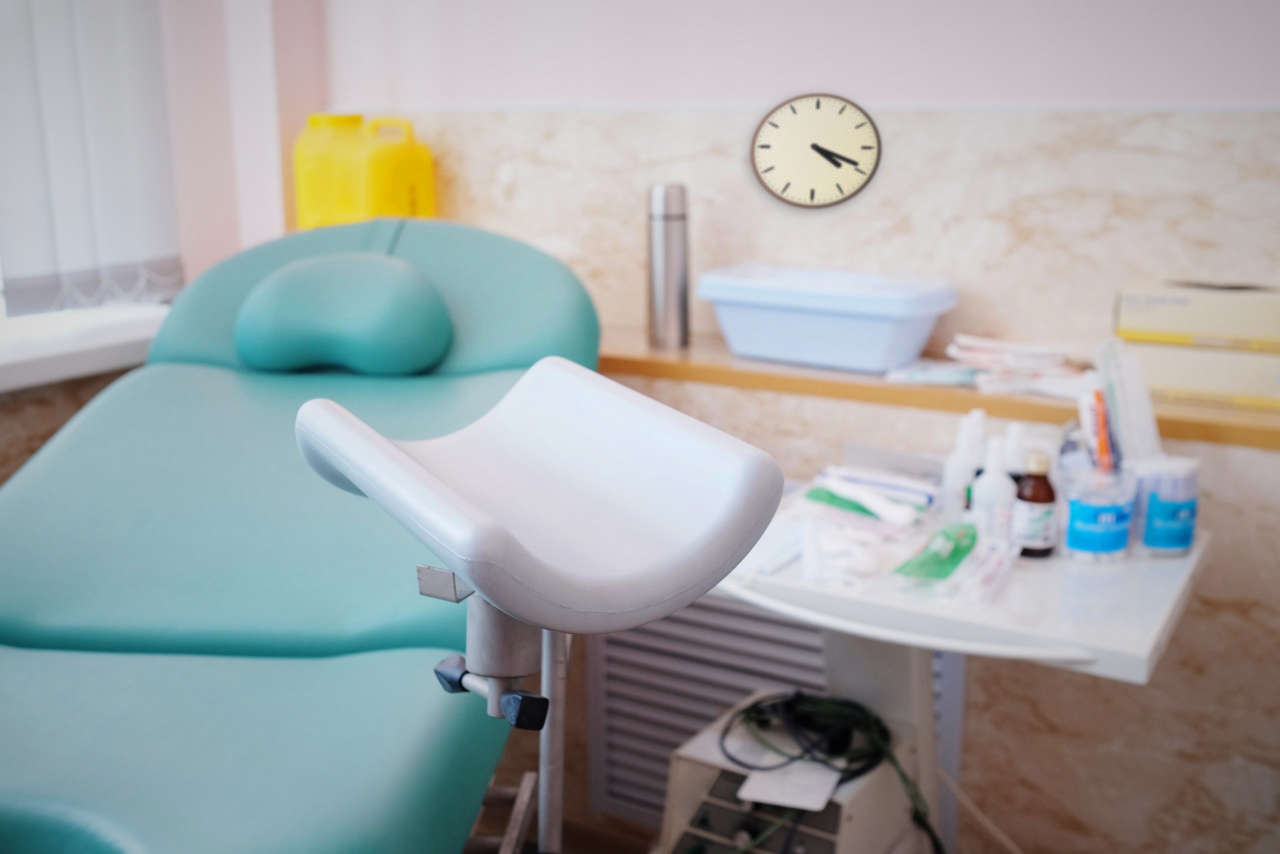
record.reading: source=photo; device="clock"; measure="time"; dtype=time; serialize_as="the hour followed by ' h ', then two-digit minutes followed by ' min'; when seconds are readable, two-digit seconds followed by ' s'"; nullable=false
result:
4 h 19 min
